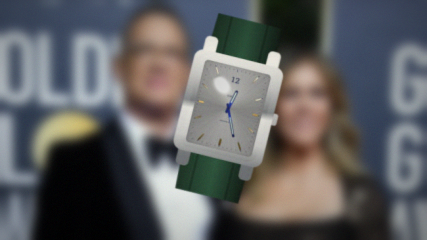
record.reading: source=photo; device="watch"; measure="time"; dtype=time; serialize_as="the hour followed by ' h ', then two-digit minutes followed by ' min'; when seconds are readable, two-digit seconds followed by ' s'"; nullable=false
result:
12 h 26 min
